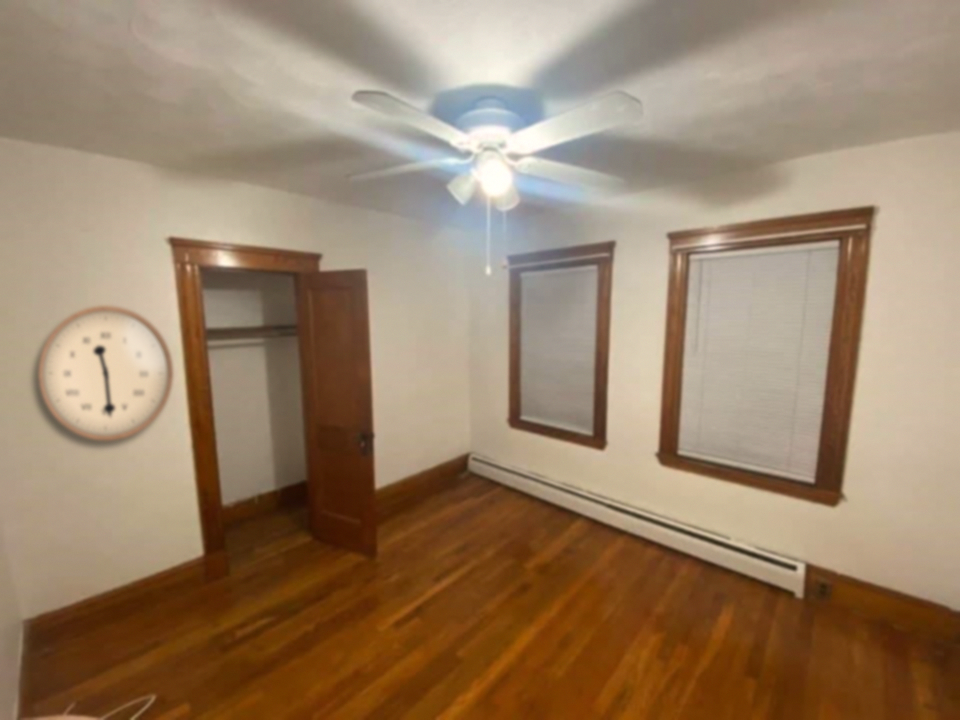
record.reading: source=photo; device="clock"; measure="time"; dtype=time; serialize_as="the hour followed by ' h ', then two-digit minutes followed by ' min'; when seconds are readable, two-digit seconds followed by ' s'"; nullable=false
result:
11 h 29 min
